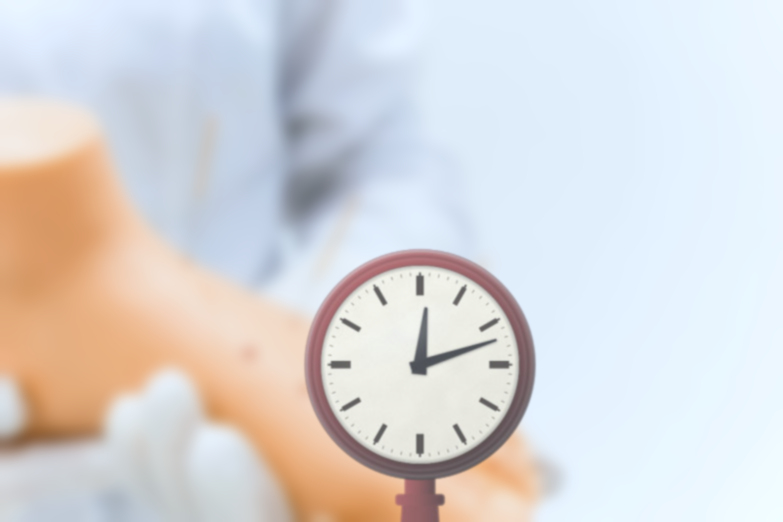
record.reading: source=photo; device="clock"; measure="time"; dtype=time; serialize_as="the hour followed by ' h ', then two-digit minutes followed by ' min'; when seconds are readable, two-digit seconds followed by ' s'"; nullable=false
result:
12 h 12 min
